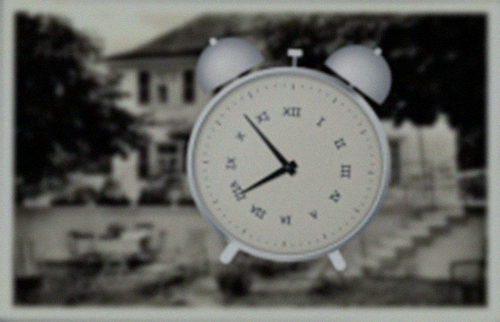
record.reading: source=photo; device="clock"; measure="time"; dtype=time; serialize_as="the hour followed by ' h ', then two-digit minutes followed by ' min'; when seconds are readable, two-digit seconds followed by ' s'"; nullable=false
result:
7 h 53 min
